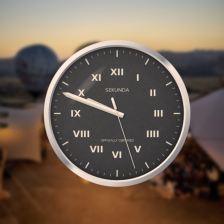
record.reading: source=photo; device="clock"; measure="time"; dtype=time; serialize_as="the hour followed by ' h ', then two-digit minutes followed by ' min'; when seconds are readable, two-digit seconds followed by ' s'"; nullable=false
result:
9 h 48 min 27 s
